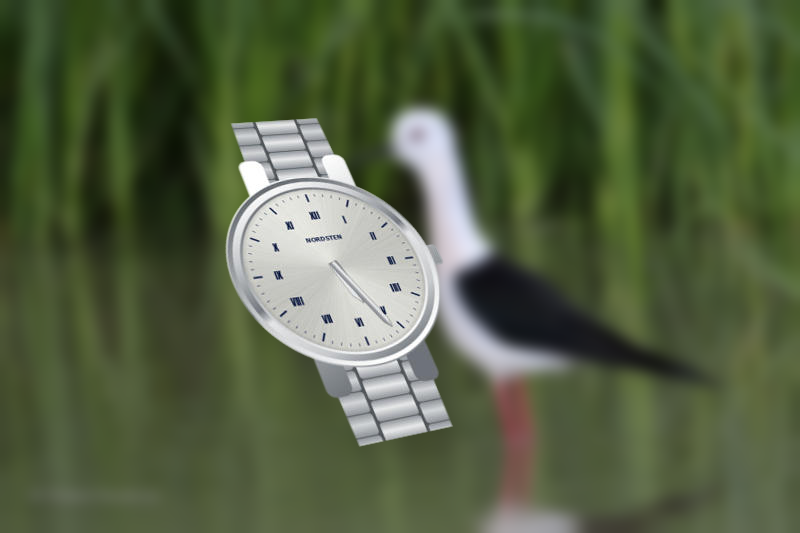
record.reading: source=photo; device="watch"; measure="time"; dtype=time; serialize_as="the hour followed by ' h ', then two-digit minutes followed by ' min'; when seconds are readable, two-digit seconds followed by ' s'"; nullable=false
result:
5 h 26 min
